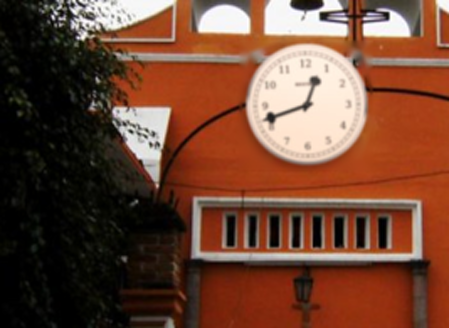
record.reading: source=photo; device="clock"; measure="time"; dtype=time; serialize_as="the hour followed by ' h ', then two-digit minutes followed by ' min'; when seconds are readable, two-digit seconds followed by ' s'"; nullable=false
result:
12 h 42 min
